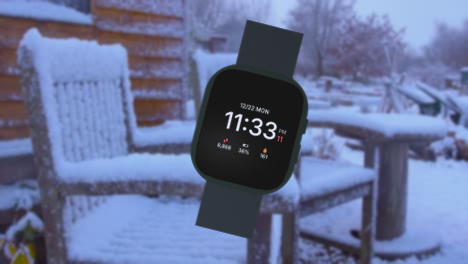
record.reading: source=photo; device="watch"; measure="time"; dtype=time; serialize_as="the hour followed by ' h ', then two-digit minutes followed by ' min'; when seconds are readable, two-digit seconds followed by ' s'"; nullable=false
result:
11 h 33 min 11 s
